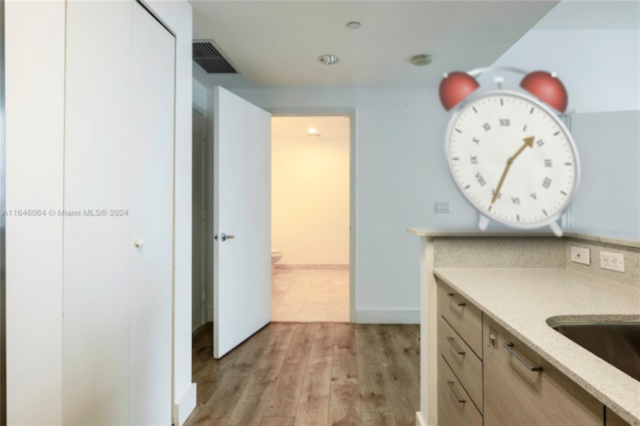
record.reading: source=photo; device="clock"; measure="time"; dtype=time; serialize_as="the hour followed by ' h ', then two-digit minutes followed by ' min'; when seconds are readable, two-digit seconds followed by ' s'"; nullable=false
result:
1 h 35 min
